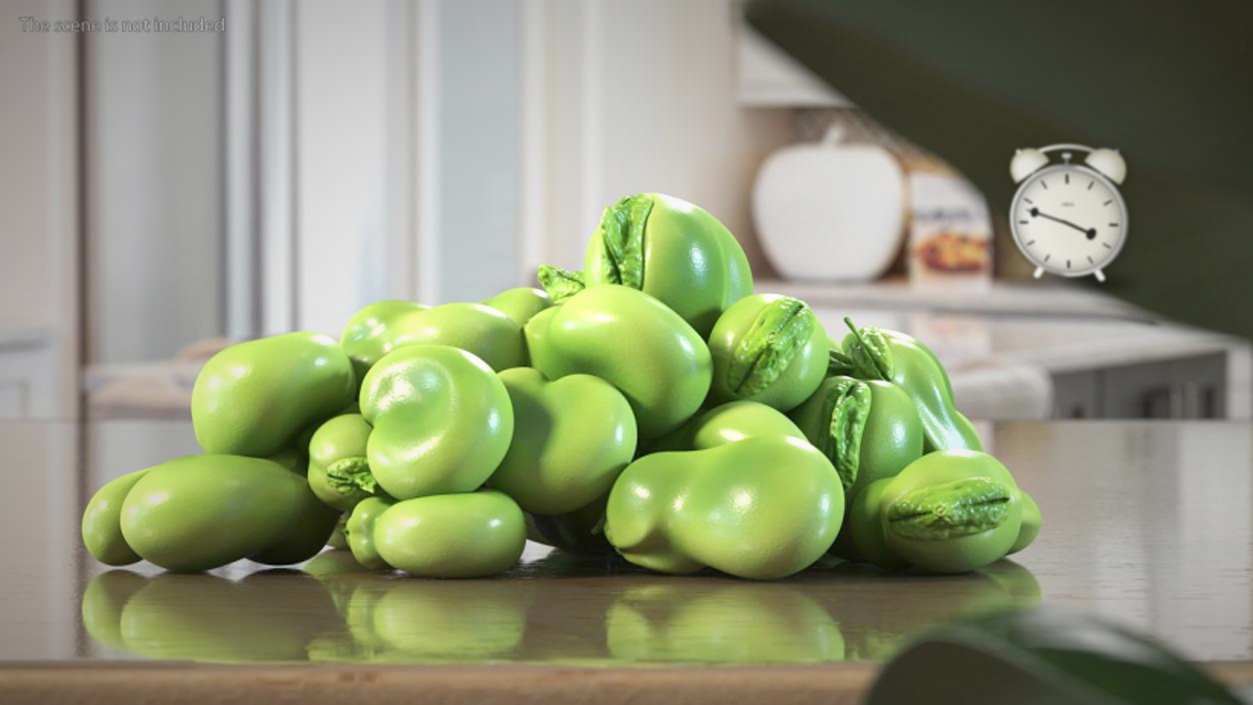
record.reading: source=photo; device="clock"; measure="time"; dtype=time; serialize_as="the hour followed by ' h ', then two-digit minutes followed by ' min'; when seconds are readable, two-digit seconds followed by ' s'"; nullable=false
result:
3 h 48 min
